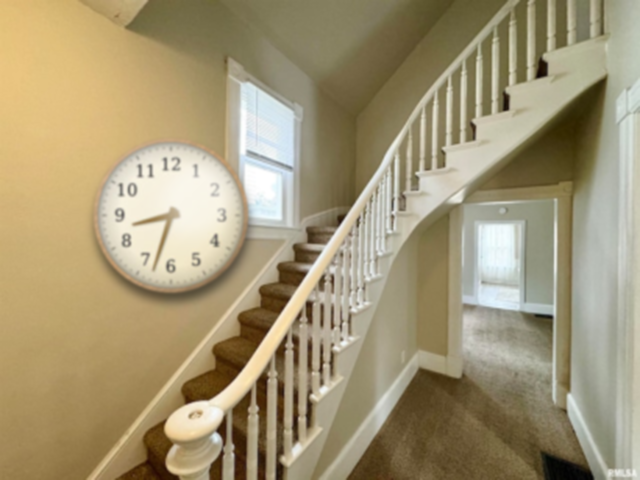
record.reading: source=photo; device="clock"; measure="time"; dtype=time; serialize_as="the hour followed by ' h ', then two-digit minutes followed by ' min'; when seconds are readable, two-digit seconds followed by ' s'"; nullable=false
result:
8 h 33 min
